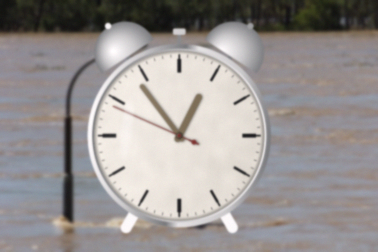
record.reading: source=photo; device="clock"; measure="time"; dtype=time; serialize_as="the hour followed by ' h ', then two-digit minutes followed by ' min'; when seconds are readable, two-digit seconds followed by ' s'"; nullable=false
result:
12 h 53 min 49 s
